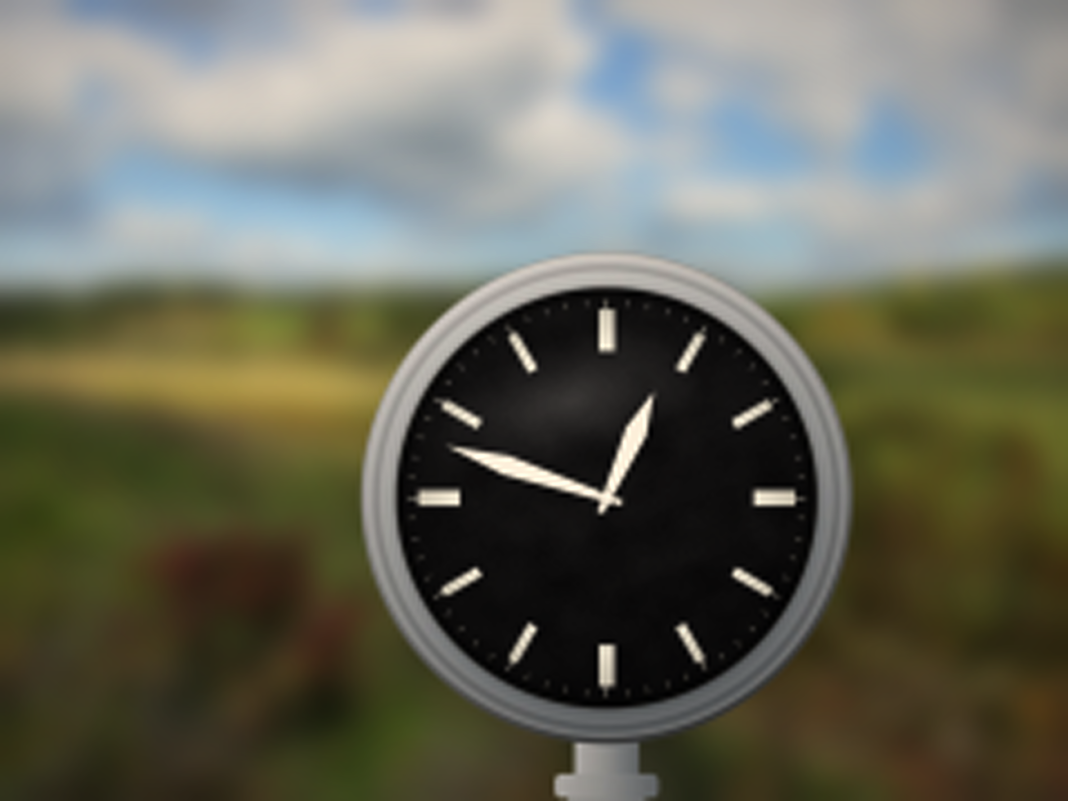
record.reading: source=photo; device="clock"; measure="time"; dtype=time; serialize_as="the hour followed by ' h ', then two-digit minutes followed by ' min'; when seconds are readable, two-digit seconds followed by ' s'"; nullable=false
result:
12 h 48 min
